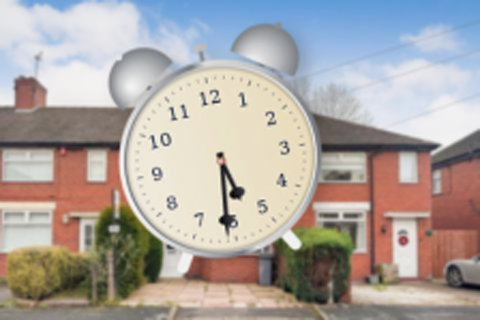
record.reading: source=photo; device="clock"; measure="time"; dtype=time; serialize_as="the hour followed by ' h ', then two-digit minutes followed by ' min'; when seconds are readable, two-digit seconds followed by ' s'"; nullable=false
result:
5 h 31 min
